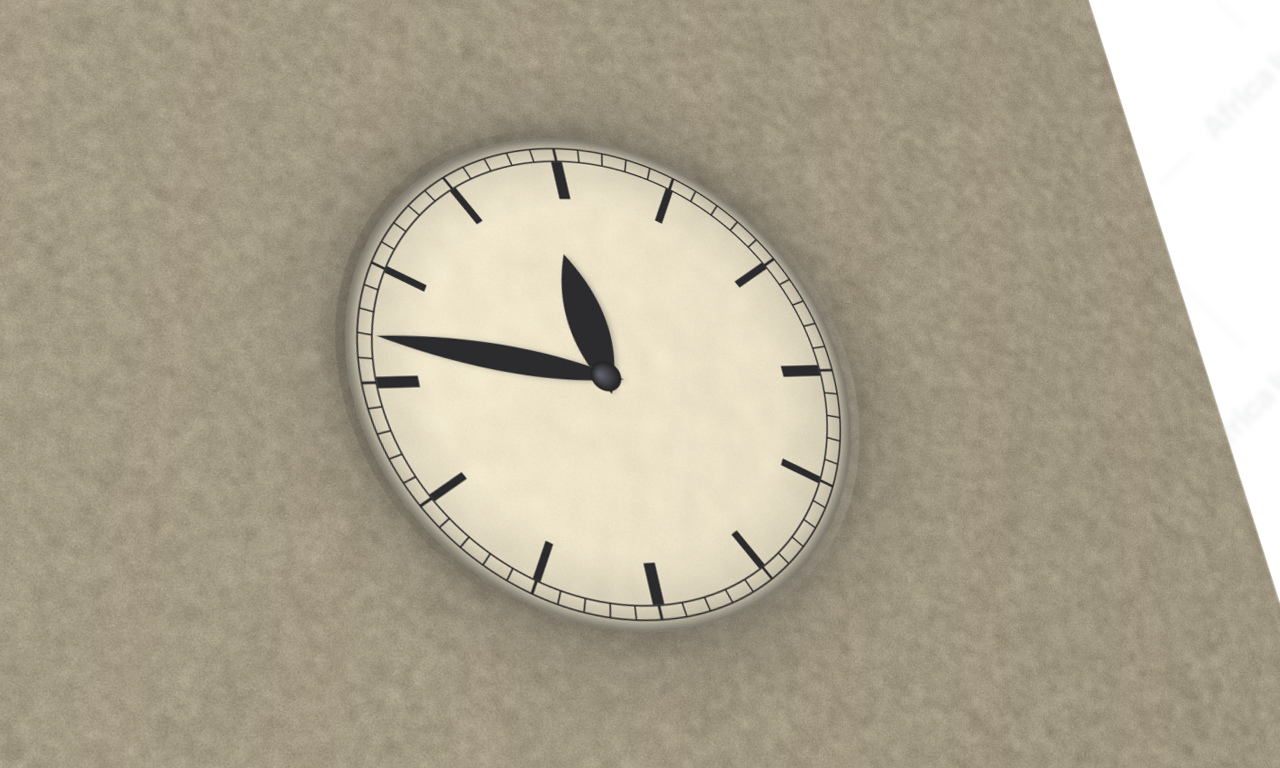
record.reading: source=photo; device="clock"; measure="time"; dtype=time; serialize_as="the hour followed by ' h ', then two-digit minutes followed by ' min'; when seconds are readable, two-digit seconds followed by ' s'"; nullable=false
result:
11 h 47 min
